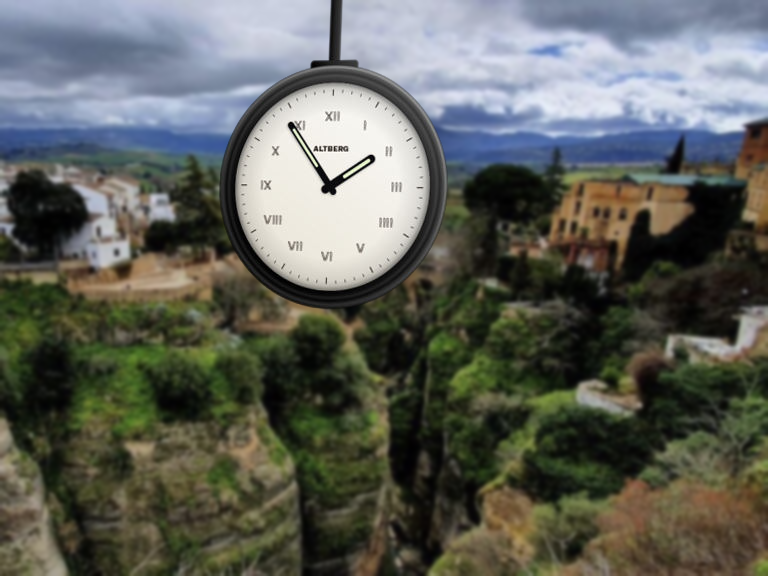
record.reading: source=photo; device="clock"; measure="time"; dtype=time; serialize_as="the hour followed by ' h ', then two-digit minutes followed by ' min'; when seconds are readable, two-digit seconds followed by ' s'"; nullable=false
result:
1 h 54 min
